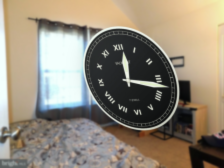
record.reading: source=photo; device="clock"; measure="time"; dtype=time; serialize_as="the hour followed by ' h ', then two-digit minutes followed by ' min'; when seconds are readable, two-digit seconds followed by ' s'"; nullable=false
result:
12 h 17 min
